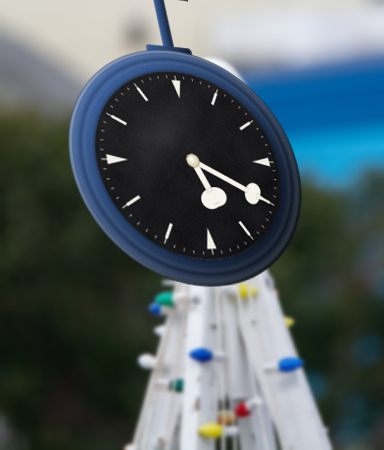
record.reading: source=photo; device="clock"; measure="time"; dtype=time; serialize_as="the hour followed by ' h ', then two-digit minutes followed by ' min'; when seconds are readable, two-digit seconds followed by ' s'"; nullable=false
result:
5 h 20 min
